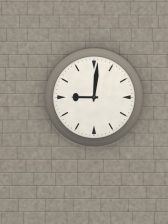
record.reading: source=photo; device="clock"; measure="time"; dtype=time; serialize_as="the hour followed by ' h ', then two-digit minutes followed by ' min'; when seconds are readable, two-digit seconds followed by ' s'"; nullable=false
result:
9 h 01 min
